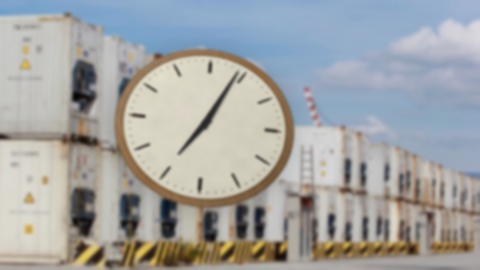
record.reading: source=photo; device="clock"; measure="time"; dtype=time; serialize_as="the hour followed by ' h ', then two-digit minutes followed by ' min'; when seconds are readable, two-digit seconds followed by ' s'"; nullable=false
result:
7 h 04 min
